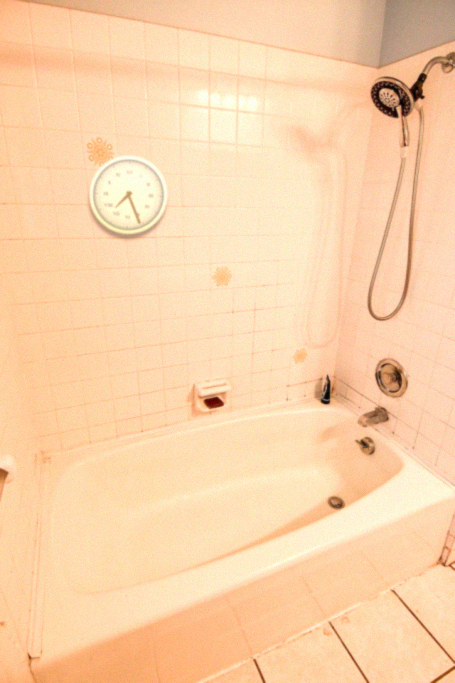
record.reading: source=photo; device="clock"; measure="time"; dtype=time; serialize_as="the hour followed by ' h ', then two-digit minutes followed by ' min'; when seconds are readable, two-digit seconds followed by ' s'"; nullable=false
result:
7 h 26 min
